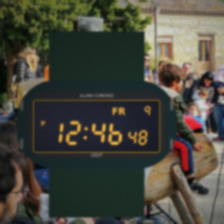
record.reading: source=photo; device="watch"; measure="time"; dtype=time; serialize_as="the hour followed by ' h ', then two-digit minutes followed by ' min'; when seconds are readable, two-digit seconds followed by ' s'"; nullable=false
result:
12 h 46 min 48 s
